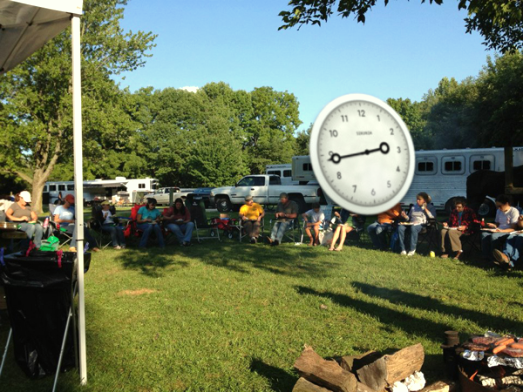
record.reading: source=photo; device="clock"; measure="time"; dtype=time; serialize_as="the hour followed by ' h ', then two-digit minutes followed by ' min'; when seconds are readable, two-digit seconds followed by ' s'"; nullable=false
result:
2 h 44 min
